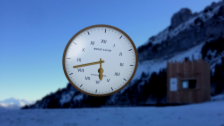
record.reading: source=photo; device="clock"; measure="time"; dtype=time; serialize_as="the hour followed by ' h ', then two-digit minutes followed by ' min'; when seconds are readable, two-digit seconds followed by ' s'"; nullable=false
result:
5 h 42 min
